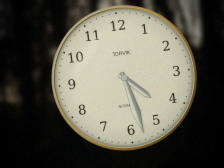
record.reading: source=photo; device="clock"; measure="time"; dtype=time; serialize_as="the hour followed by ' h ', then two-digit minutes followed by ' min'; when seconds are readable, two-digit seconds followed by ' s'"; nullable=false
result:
4 h 28 min
